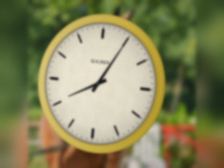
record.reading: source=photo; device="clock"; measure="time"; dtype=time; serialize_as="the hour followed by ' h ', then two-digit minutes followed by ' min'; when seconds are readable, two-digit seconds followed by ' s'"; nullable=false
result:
8 h 05 min
